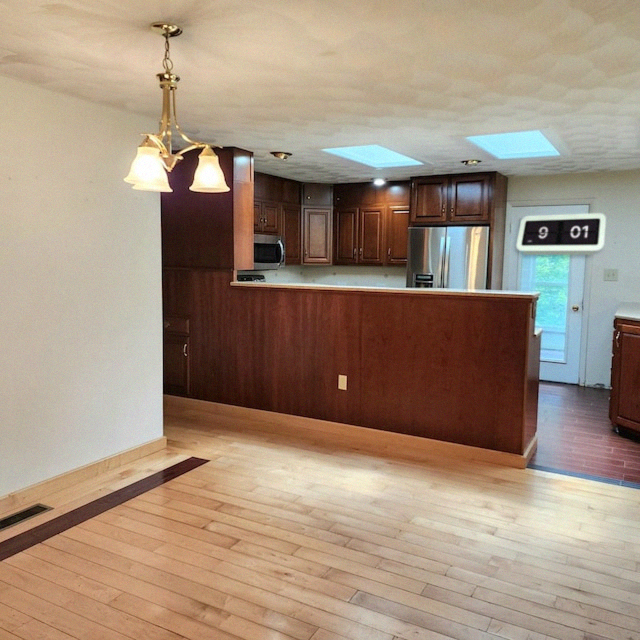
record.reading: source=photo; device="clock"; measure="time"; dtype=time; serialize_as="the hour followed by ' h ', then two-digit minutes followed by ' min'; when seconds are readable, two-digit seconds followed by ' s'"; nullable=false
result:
9 h 01 min
